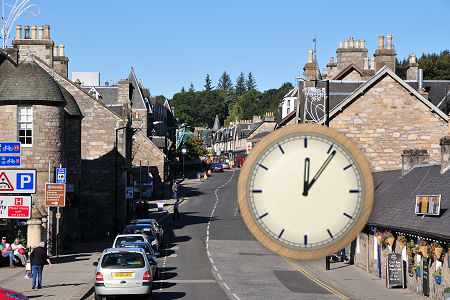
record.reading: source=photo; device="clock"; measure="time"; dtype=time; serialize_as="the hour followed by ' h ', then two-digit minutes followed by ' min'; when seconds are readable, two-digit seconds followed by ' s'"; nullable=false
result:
12 h 06 min
